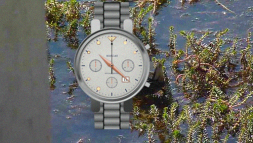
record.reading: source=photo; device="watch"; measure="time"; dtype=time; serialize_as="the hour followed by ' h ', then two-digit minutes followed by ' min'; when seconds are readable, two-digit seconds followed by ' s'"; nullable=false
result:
10 h 22 min
